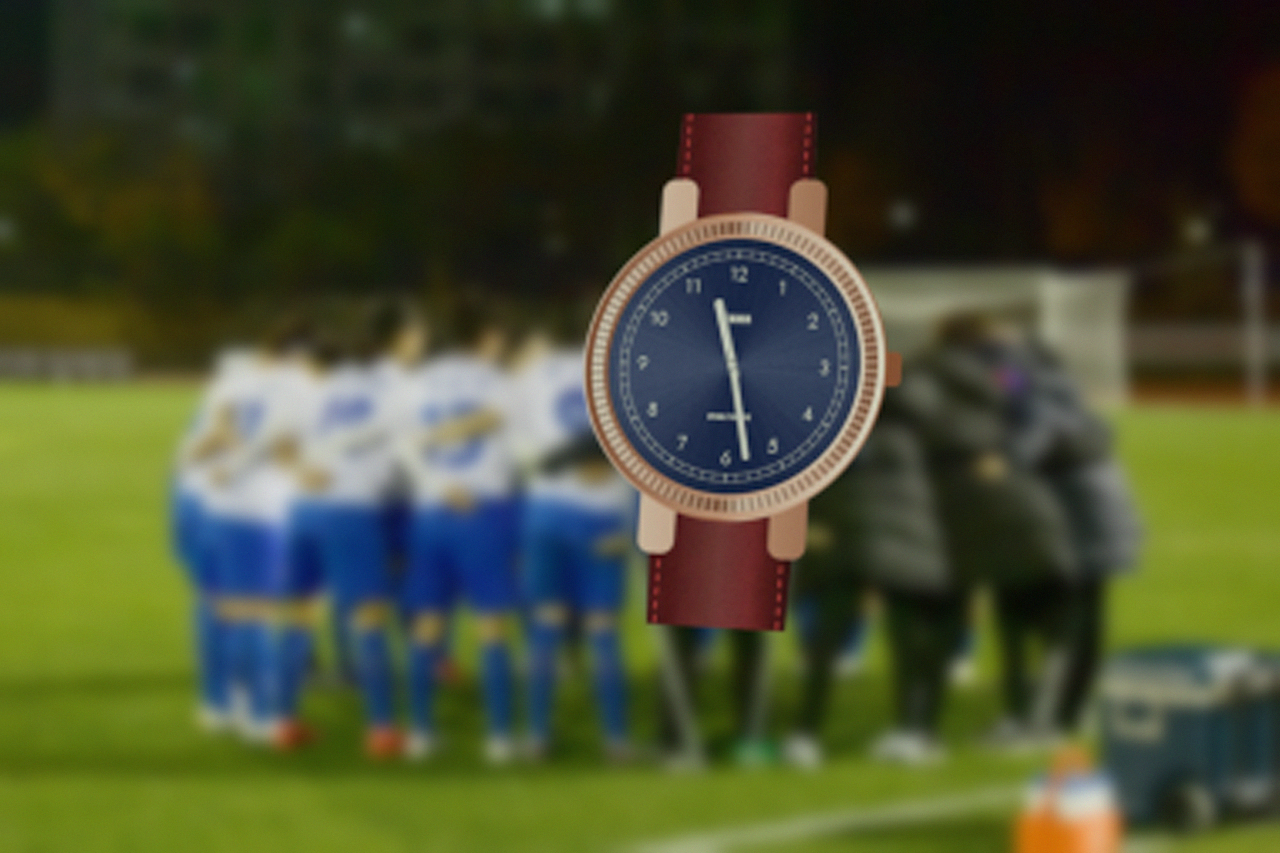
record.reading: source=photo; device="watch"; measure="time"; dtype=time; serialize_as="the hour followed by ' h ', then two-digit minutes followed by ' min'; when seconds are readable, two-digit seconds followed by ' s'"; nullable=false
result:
11 h 28 min
